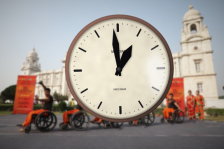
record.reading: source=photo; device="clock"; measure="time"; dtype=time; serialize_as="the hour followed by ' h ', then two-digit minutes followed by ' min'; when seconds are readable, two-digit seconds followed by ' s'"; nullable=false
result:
12 h 59 min
